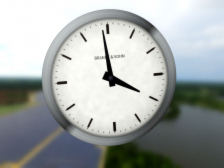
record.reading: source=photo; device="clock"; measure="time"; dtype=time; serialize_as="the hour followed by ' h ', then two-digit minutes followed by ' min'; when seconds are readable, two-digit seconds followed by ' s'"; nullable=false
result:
3 h 59 min
